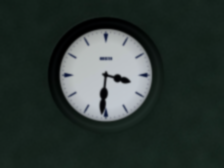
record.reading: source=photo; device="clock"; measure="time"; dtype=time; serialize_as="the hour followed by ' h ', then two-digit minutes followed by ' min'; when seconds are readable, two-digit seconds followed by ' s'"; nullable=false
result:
3 h 31 min
